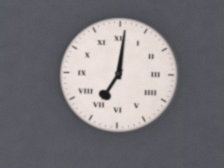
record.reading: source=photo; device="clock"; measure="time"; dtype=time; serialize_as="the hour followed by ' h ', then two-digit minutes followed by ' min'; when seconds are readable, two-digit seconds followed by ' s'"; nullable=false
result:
7 h 01 min
